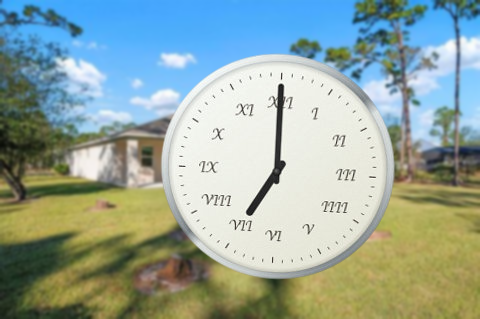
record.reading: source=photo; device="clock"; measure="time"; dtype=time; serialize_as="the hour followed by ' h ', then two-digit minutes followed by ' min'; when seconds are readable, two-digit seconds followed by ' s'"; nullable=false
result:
7 h 00 min
